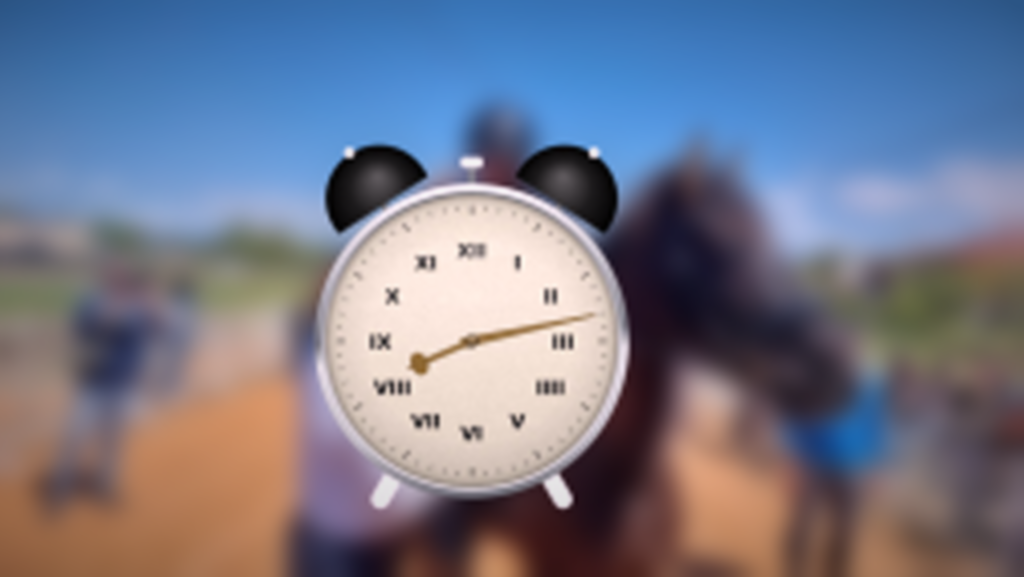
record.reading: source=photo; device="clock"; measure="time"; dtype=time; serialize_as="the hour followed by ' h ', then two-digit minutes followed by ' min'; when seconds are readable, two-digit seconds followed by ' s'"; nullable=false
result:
8 h 13 min
